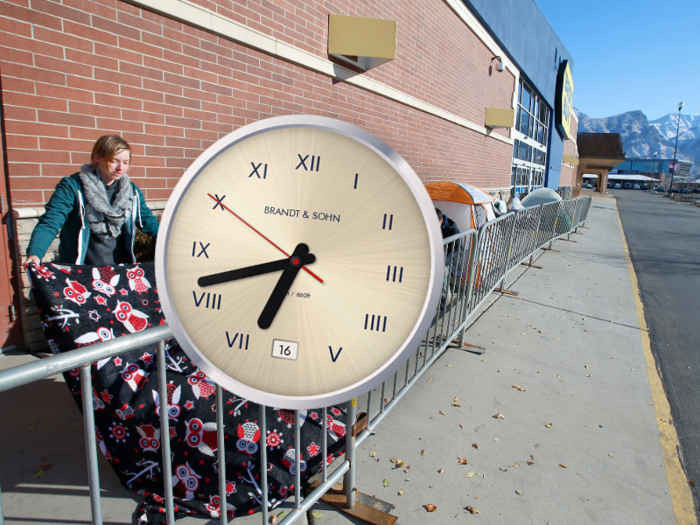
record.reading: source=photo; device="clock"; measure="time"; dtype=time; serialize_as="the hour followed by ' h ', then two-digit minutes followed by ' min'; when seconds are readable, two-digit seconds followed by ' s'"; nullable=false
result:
6 h 41 min 50 s
